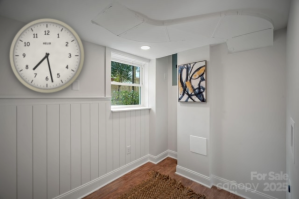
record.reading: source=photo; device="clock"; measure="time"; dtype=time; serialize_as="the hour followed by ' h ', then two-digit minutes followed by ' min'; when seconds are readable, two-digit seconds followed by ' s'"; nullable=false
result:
7 h 28 min
